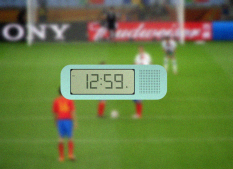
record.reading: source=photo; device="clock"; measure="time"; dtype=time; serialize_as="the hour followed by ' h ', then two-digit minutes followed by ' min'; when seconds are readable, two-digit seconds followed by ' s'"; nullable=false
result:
12 h 59 min
